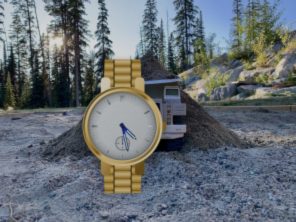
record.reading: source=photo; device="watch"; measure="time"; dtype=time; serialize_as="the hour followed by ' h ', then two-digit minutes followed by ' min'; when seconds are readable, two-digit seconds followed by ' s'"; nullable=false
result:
4 h 28 min
